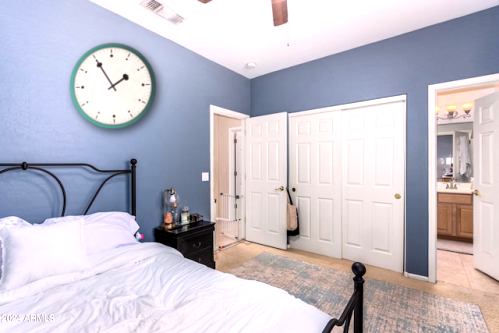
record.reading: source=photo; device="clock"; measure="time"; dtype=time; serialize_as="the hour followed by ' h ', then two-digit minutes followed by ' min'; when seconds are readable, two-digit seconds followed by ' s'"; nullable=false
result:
1 h 55 min
